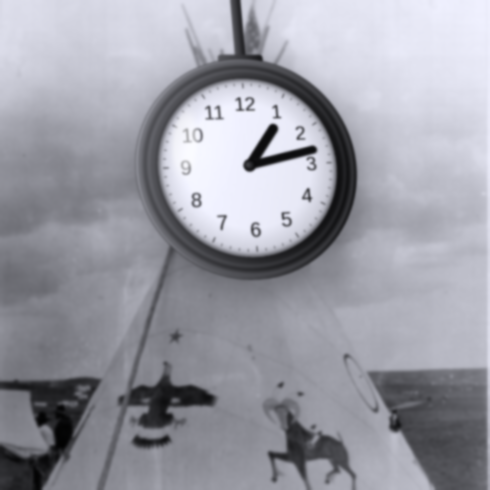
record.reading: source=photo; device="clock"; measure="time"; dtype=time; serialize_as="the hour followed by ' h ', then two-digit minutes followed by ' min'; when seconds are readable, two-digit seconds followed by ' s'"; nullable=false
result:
1 h 13 min
